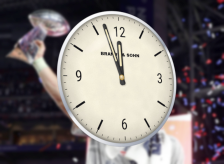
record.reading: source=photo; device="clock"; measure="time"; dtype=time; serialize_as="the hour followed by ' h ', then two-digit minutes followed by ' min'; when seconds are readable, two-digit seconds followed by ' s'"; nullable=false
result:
11 h 57 min
